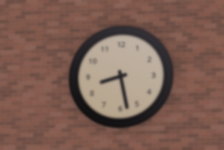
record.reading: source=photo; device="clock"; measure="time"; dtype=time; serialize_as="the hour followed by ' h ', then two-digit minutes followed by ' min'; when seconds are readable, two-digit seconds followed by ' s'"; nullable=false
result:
8 h 28 min
